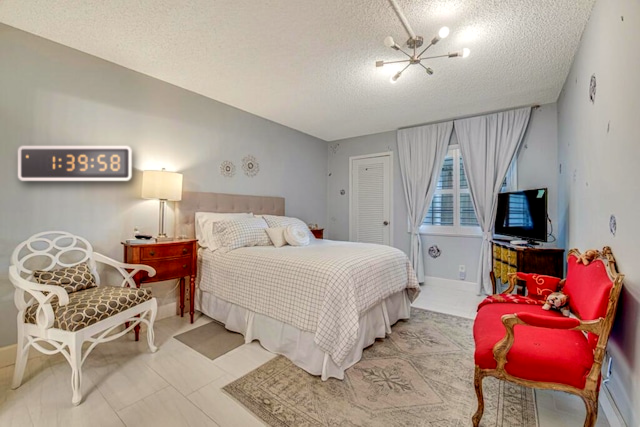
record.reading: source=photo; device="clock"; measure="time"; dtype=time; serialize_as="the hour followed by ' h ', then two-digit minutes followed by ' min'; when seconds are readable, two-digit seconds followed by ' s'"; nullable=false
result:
1 h 39 min 58 s
